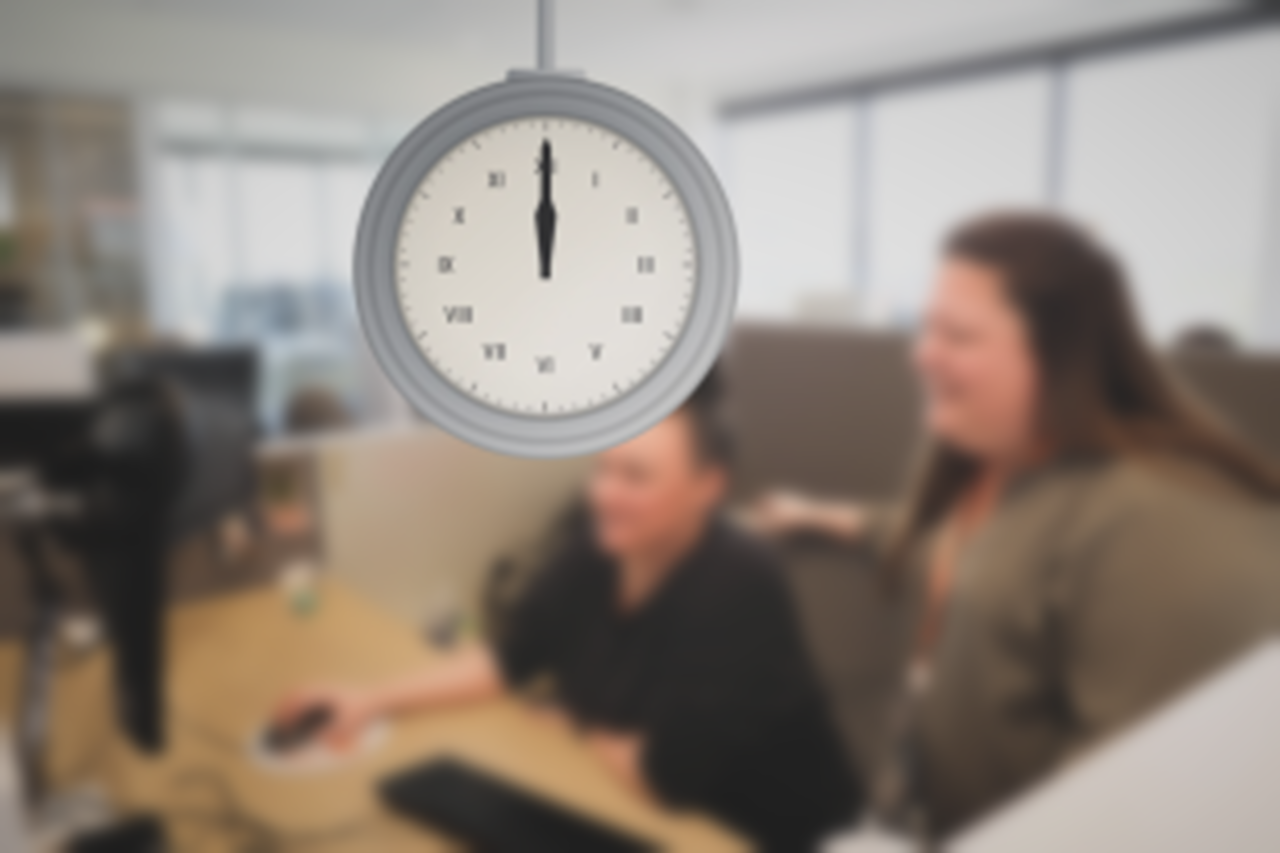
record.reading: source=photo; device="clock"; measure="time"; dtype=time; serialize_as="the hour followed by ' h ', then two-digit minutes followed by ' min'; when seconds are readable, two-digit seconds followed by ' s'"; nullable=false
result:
12 h 00 min
